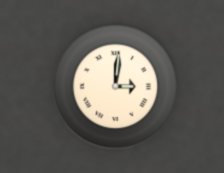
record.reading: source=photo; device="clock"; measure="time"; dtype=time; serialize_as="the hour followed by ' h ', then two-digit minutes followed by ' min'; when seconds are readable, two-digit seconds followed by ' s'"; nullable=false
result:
3 h 01 min
